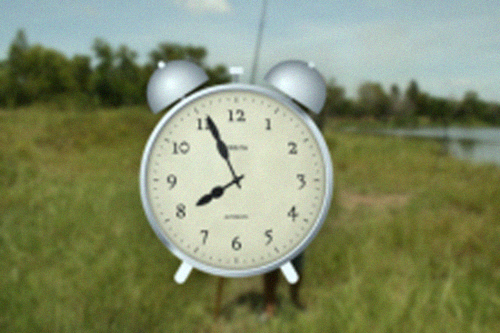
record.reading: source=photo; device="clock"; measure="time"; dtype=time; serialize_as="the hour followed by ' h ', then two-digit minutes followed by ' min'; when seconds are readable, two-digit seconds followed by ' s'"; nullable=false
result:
7 h 56 min
